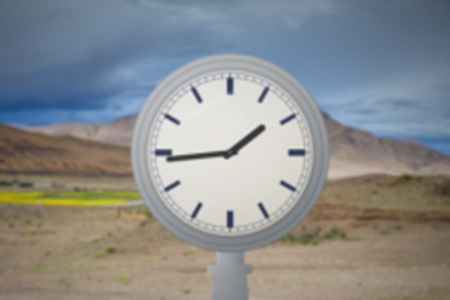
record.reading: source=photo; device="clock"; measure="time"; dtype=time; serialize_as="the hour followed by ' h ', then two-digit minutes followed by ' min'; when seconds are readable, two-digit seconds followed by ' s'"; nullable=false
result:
1 h 44 min
